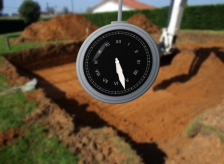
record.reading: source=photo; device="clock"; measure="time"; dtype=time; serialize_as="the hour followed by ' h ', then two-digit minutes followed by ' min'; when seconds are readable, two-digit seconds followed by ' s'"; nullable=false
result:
5 h 27 min
